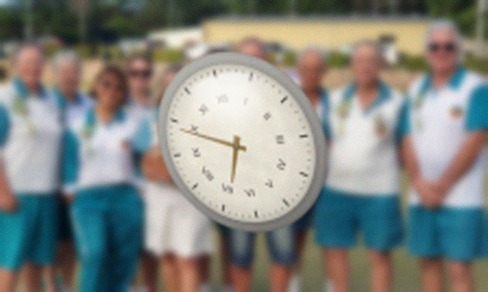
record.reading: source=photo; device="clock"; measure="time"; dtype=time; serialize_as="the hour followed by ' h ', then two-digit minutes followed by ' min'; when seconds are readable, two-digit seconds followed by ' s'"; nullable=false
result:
6 h 49 min
